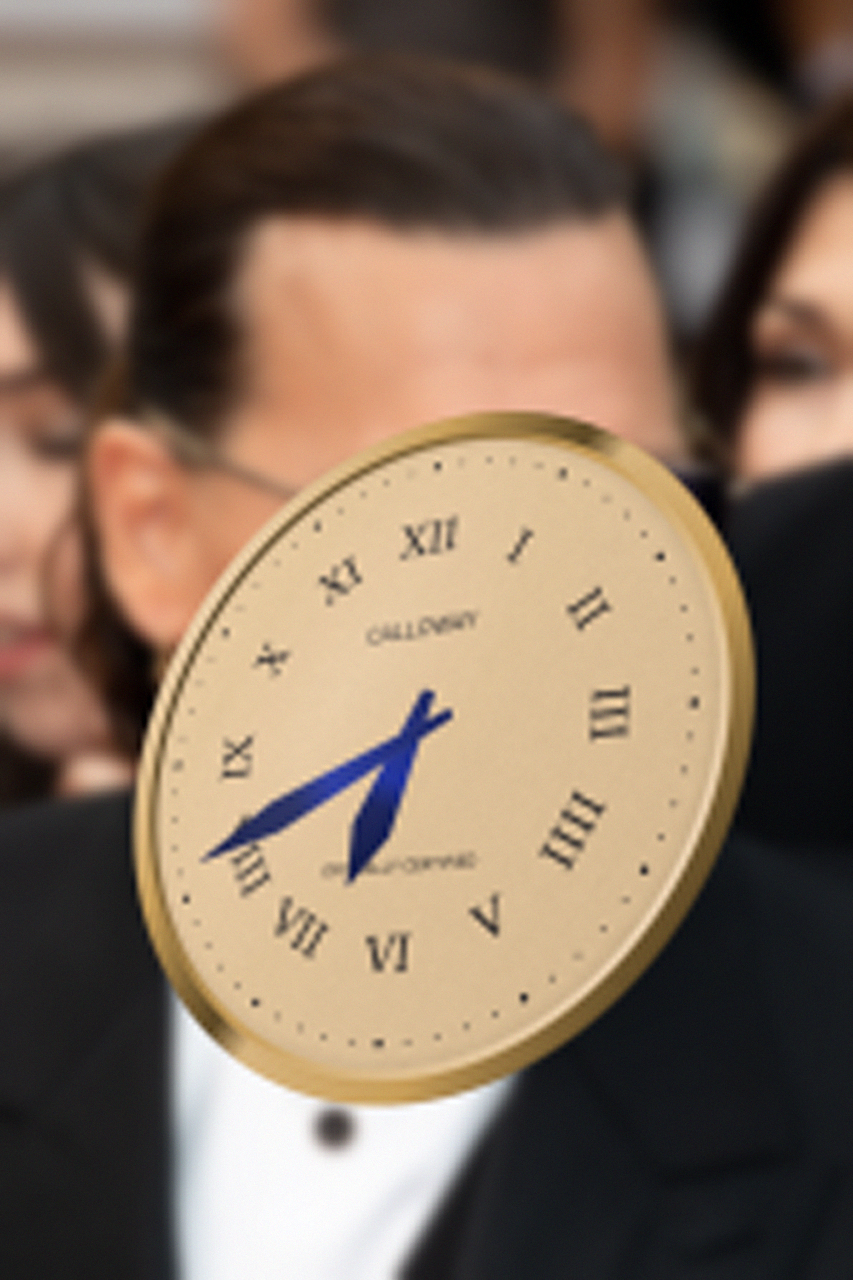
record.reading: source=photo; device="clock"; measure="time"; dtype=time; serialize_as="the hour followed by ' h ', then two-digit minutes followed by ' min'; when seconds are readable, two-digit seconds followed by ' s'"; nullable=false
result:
6 h 41 min
